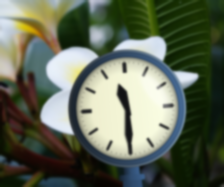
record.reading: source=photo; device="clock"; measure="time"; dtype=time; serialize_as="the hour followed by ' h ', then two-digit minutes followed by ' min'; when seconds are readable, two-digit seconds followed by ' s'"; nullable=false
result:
11 h 30 min
